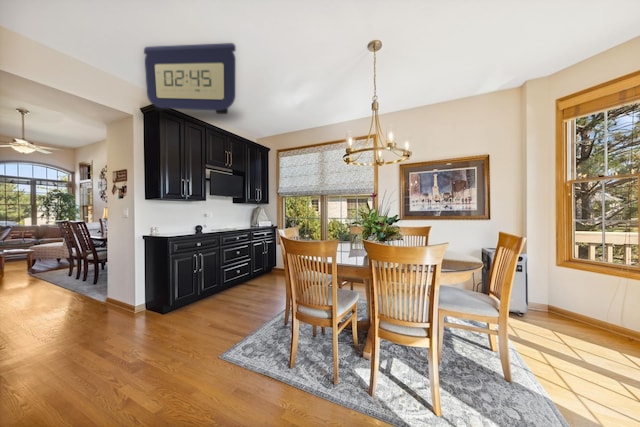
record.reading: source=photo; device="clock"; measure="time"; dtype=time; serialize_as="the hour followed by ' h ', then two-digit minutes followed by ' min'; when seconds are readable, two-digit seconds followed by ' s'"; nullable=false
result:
2 h 45 min
